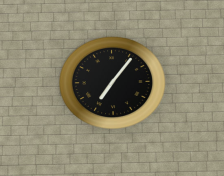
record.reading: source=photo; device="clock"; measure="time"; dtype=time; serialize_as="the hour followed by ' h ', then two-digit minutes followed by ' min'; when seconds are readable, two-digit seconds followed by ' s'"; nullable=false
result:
7 h 06 min
